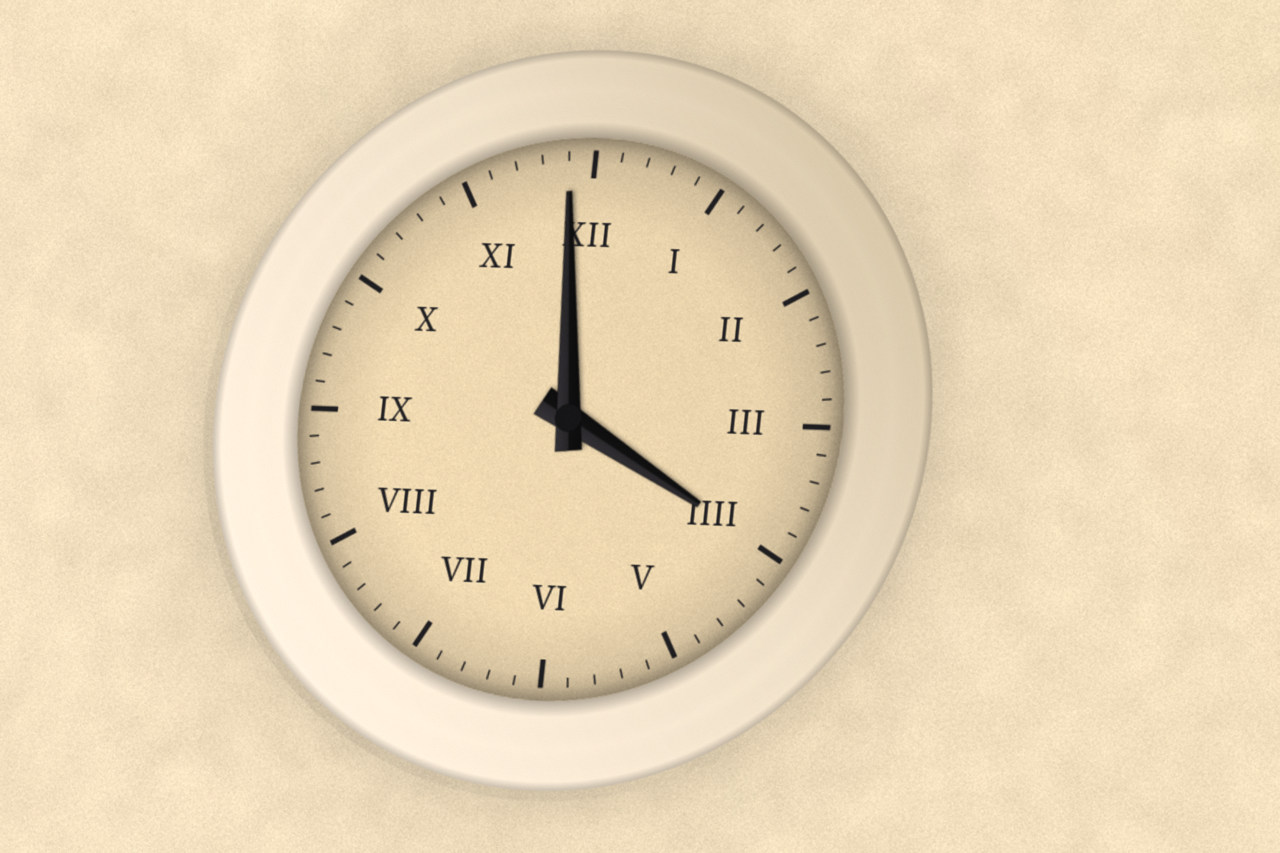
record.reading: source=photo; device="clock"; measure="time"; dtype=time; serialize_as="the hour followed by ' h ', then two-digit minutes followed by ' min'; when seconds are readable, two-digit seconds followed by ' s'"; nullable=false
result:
3 h 59 min
